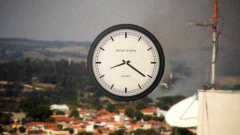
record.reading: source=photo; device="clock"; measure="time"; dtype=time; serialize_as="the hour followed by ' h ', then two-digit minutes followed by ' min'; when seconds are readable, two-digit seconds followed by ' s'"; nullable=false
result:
8 h 21 min
